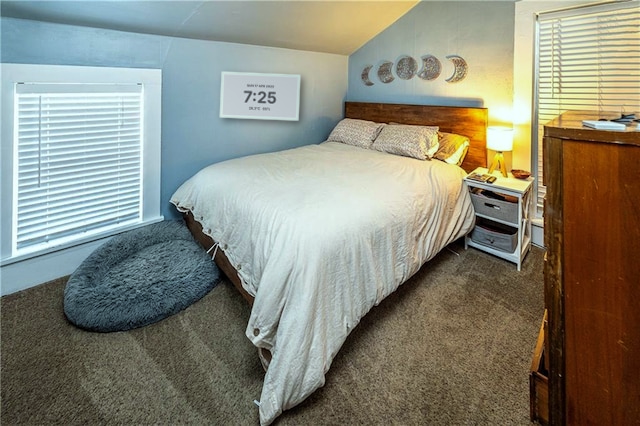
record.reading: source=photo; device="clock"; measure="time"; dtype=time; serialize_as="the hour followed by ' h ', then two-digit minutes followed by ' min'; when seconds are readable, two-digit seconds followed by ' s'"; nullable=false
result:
7 h 25 min
